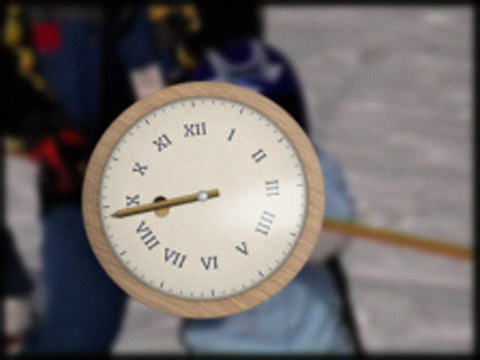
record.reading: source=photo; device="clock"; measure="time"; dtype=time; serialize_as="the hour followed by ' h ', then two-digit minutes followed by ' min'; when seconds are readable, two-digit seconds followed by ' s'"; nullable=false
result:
8 h 44 min
